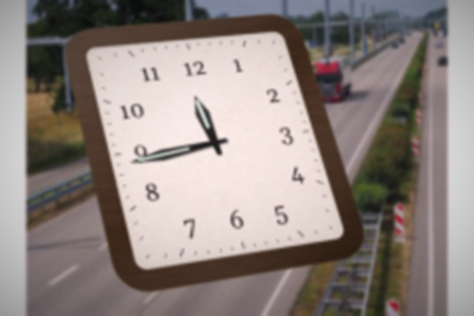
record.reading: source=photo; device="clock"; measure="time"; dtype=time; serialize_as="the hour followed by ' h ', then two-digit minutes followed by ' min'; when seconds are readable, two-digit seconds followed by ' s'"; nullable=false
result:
11 h 44 min
